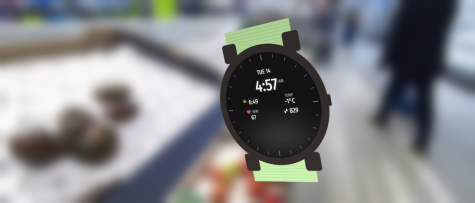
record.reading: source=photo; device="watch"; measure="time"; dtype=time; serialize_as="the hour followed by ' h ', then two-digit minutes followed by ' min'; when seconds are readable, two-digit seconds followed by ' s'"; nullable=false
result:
4 h 57 min
